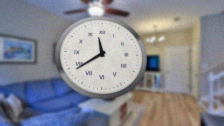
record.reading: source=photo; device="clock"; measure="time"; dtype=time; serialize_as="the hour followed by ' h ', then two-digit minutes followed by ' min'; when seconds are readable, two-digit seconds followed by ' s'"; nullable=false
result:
11 h 39 min
